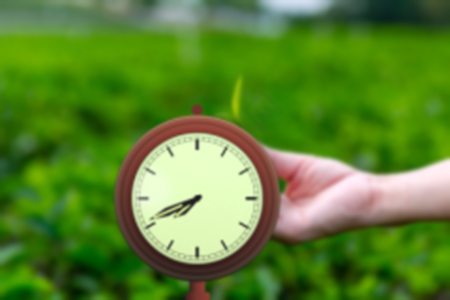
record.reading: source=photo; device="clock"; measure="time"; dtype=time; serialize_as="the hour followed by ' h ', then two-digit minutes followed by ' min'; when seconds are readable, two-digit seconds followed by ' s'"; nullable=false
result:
7 h 41 min
